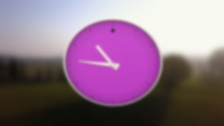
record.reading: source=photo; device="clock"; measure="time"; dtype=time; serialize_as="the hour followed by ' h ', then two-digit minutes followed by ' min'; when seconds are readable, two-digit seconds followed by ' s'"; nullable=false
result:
10 h 46 min
